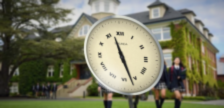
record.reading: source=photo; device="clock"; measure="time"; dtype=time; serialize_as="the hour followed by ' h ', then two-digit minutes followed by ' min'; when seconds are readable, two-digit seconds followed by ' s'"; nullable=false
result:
11 h 27 min
